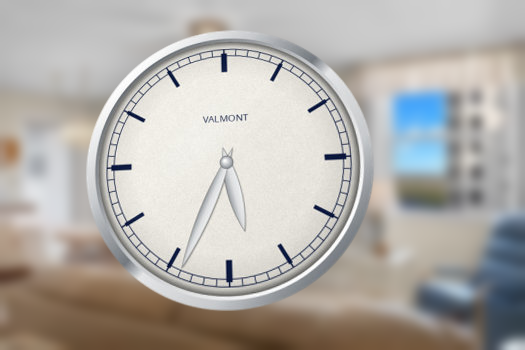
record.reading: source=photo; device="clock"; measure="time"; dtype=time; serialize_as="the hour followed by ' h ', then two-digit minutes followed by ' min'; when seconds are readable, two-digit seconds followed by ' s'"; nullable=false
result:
5 h 34 min
